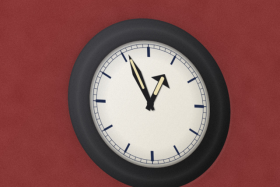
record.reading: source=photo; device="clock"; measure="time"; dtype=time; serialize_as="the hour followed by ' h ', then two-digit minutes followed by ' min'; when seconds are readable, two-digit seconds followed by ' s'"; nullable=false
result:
12 h 56 min
